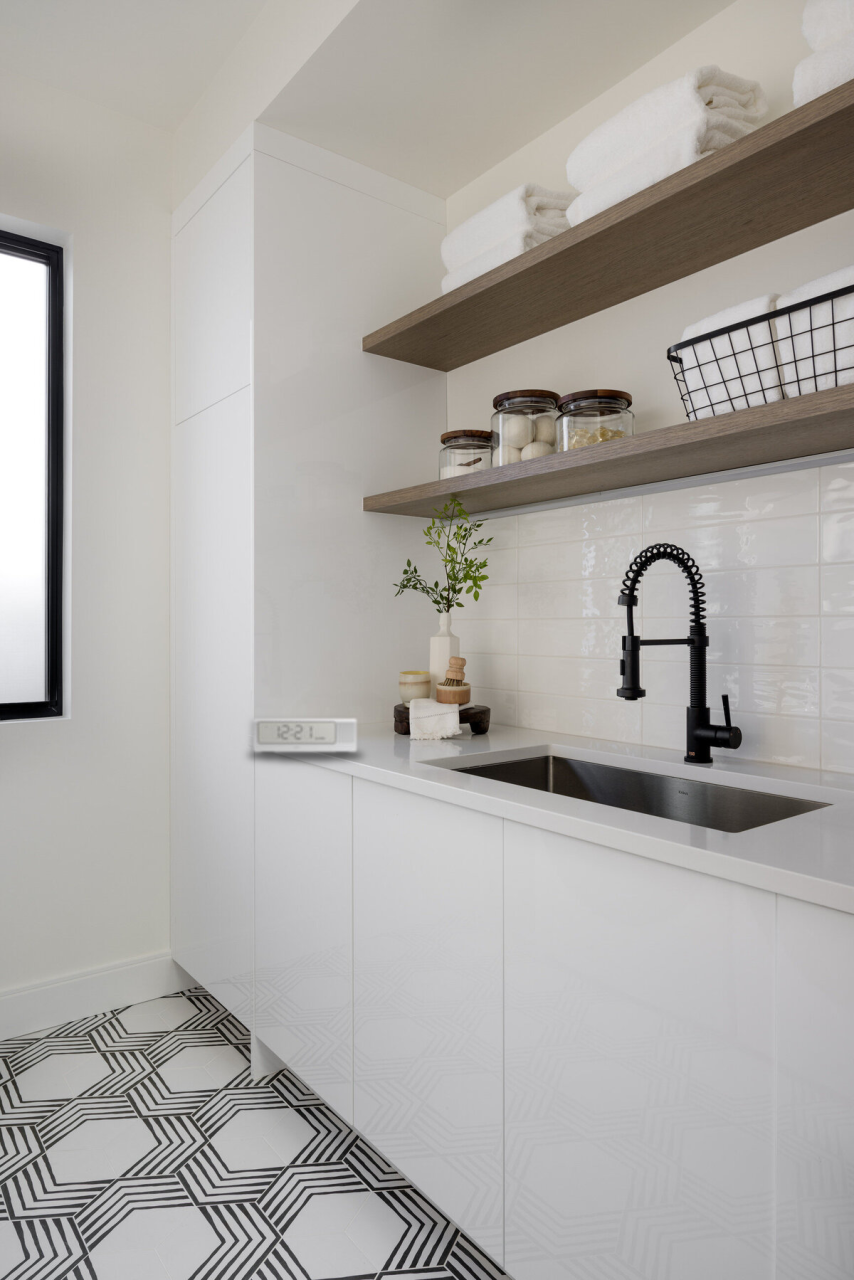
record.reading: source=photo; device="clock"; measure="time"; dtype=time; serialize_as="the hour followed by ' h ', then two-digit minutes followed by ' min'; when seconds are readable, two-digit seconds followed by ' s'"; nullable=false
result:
12 h 21 min
